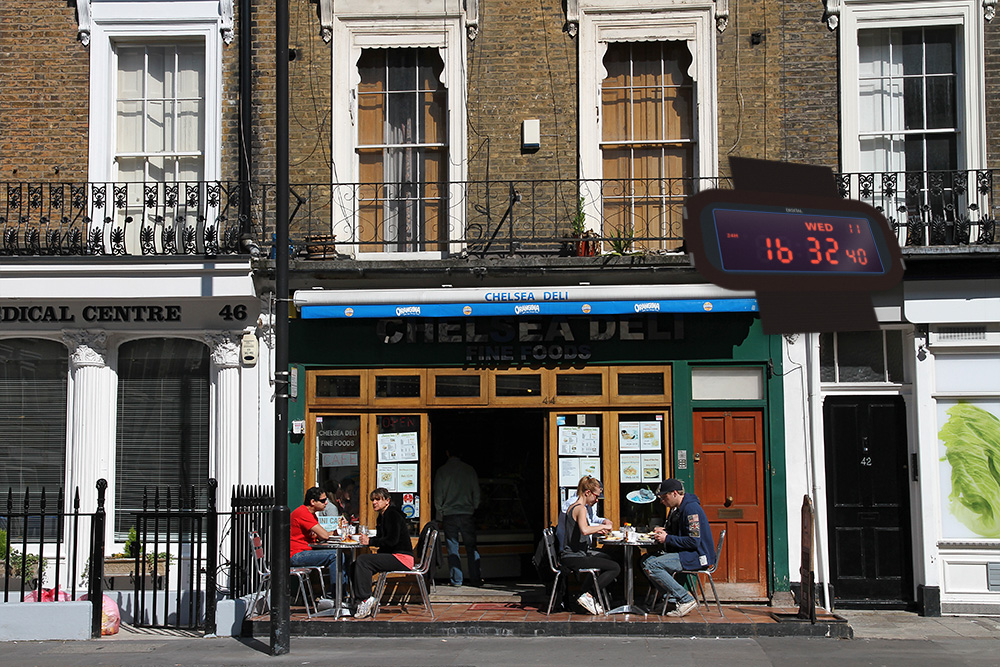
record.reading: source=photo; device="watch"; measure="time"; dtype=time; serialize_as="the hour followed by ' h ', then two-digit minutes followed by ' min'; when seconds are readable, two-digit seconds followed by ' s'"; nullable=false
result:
16 h 32 min 40 s
